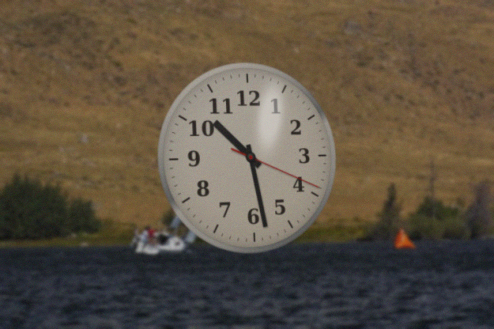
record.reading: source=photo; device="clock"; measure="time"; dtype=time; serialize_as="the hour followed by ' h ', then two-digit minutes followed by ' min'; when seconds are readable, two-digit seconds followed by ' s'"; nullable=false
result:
10 h 28 min 19 s
